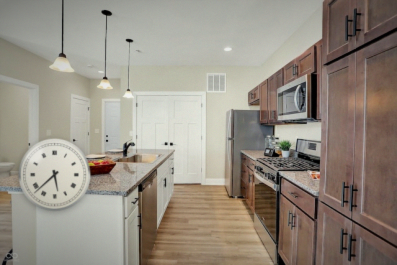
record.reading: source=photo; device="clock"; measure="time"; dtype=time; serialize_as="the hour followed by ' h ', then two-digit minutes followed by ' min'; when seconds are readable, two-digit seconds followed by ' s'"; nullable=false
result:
5 h 38 min
